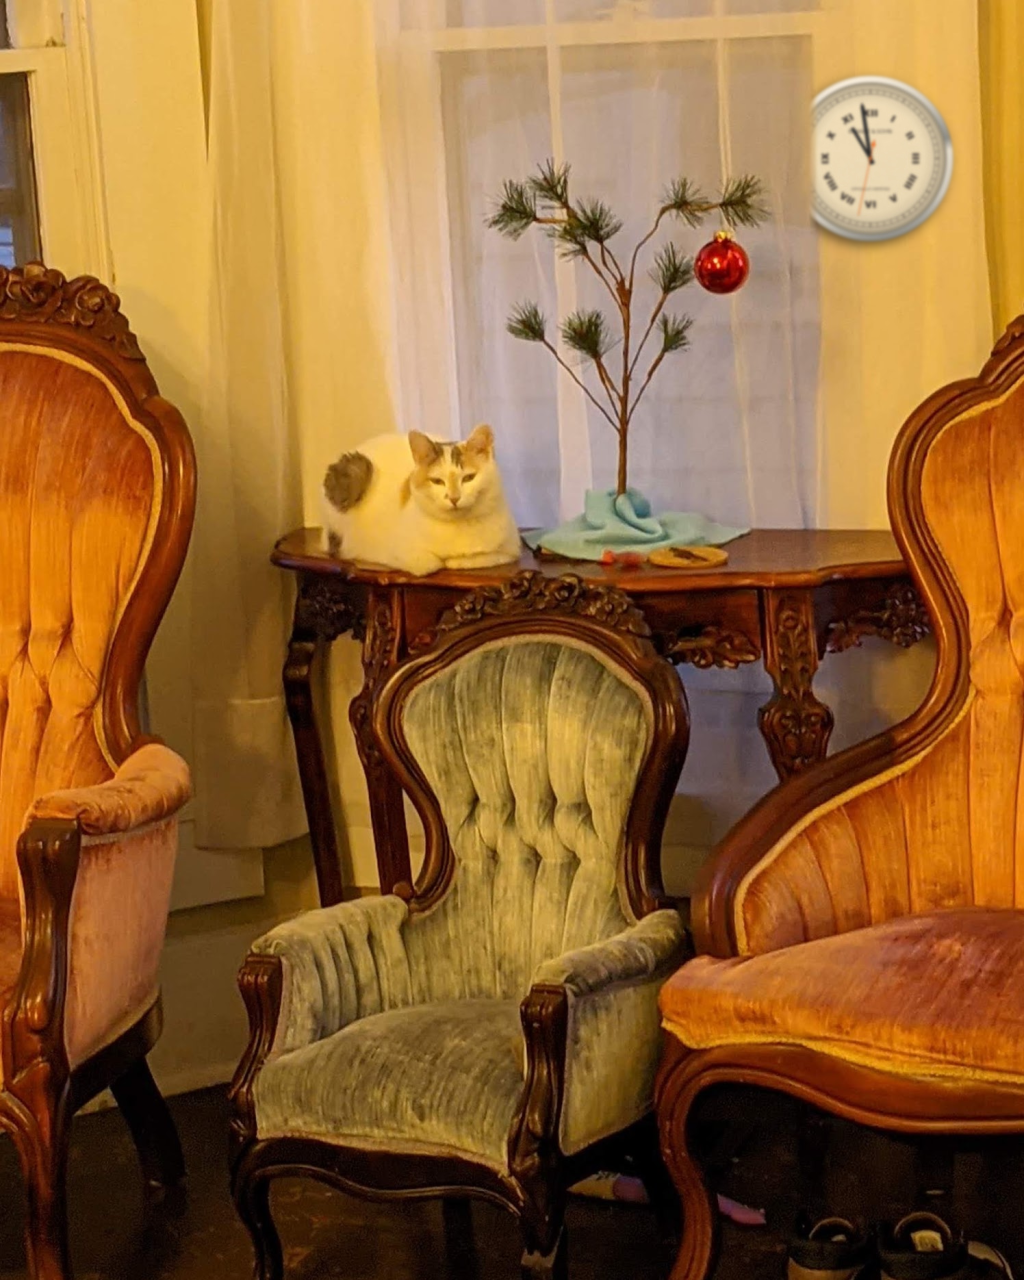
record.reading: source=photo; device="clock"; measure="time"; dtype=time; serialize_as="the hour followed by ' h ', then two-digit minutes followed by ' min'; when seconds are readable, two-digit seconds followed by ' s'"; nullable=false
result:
10 h 58 min 32 s
